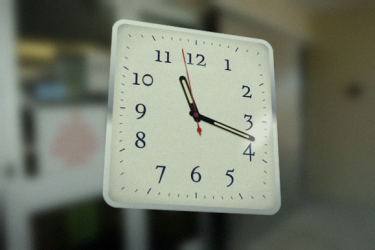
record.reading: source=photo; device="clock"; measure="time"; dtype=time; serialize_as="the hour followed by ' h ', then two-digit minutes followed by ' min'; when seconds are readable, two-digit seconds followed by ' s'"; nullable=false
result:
11 h 17 min 58 s
